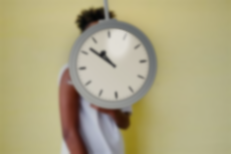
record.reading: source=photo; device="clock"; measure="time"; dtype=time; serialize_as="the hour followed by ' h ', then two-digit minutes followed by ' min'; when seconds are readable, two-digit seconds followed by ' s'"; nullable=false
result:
10 h 52 min
